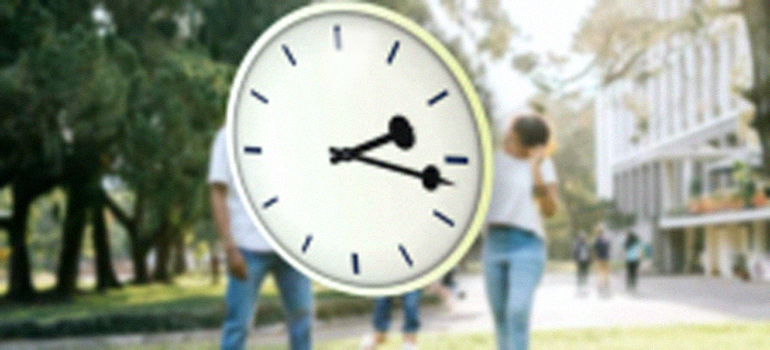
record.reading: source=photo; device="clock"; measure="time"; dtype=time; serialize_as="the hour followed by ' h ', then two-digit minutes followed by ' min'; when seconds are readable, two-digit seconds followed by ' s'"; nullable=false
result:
2 h 17 min
